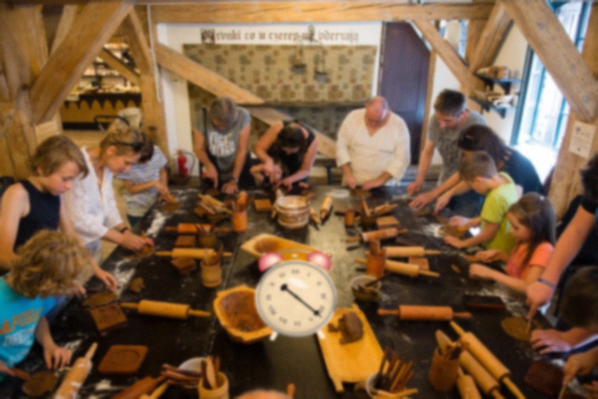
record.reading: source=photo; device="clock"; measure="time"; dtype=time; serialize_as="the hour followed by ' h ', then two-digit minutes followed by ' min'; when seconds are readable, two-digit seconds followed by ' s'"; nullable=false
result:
10 h 22 min
